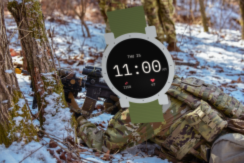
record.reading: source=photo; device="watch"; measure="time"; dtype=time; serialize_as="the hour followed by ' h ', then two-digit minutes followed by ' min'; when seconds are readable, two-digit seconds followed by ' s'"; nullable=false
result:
11 h 00 min
